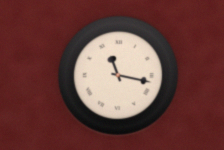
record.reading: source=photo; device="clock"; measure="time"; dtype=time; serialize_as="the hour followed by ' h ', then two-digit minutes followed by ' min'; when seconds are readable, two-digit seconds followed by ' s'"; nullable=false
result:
11 h 17 min
